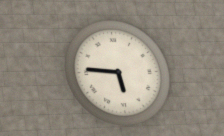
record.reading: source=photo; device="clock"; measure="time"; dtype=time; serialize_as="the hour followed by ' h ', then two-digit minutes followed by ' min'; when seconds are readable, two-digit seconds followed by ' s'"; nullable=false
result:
5 h 46 min
